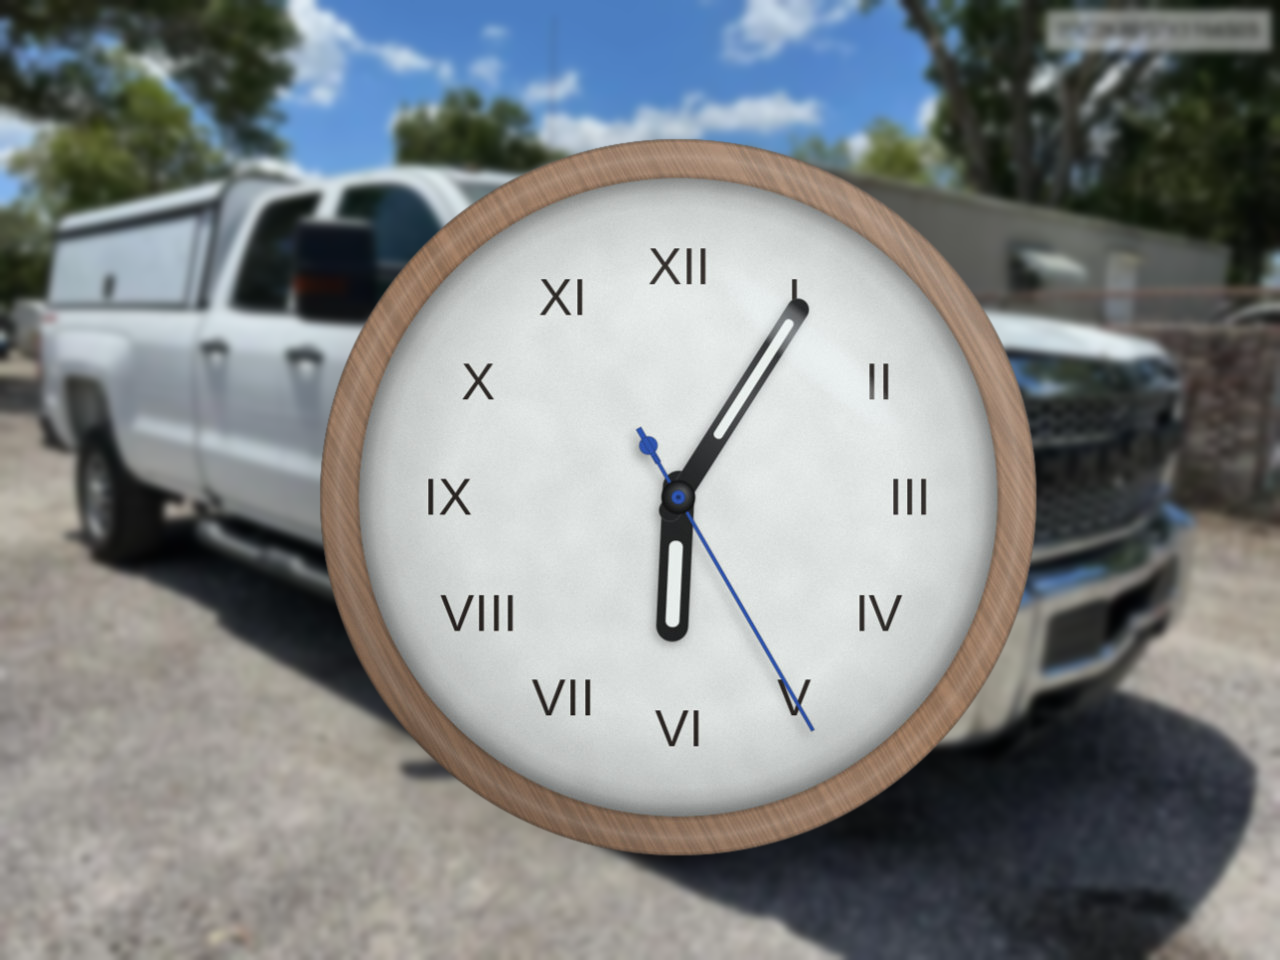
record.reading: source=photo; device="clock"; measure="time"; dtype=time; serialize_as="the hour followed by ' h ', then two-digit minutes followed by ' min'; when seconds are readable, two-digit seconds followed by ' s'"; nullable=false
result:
6 h 05 min 25 s
